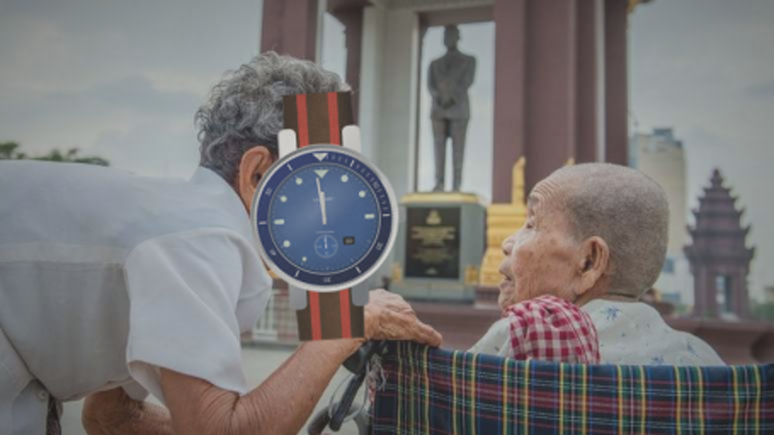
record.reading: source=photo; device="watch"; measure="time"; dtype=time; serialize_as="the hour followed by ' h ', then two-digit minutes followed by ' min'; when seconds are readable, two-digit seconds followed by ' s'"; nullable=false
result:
11 h 59 min
